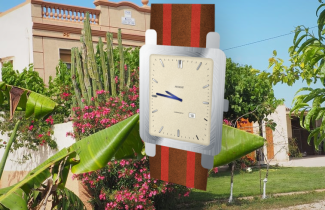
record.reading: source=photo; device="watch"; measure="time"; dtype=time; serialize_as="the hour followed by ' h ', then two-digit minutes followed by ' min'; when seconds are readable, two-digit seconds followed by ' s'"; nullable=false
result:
9 h 46 min
